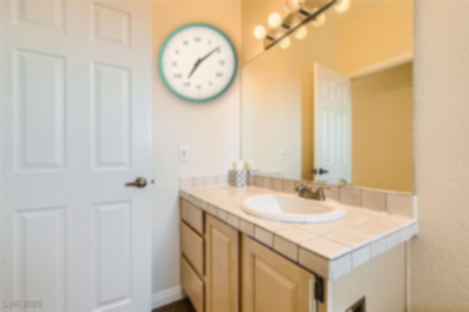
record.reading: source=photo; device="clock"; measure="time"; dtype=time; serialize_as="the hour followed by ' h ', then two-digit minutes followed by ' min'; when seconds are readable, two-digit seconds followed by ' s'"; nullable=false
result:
7 h 09 min
